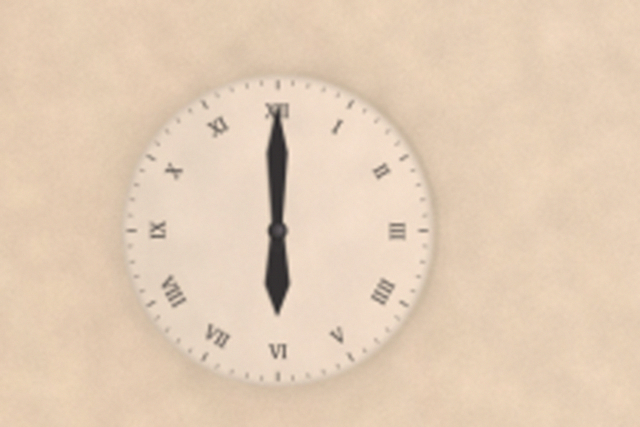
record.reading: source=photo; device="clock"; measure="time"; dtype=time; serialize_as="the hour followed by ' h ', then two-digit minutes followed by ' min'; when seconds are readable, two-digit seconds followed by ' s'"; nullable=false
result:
6 h 00 min
